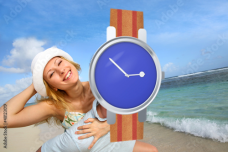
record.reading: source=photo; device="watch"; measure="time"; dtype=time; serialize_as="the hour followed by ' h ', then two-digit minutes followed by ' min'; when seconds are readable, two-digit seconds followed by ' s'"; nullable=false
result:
2 h 52 min
